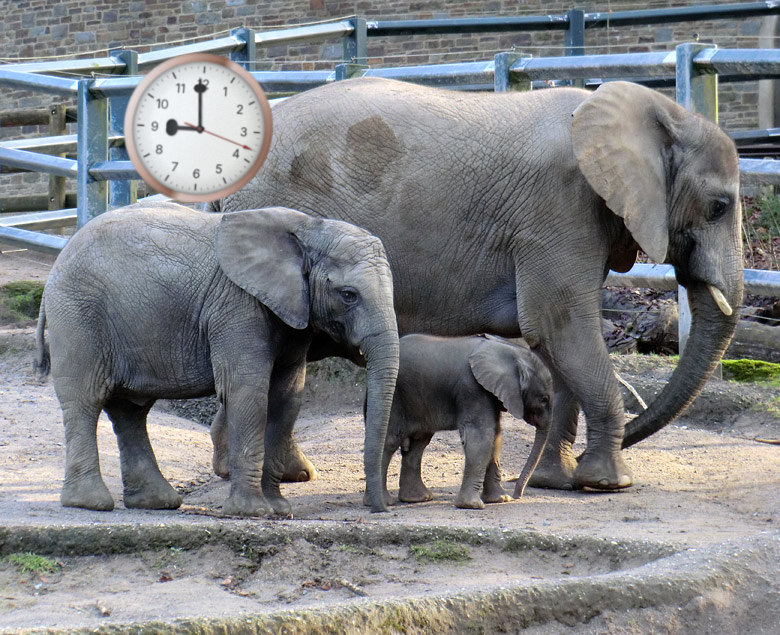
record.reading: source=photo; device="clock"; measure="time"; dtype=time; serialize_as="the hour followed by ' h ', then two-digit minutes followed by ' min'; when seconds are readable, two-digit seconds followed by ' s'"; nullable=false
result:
8 h 59 min 18 s
